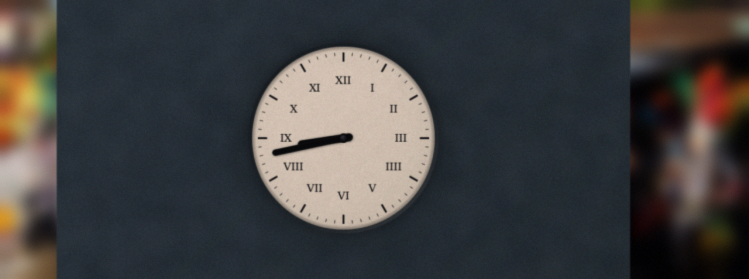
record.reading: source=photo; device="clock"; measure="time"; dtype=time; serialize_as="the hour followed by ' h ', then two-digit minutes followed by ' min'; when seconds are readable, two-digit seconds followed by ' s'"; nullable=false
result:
8 h 43 min
